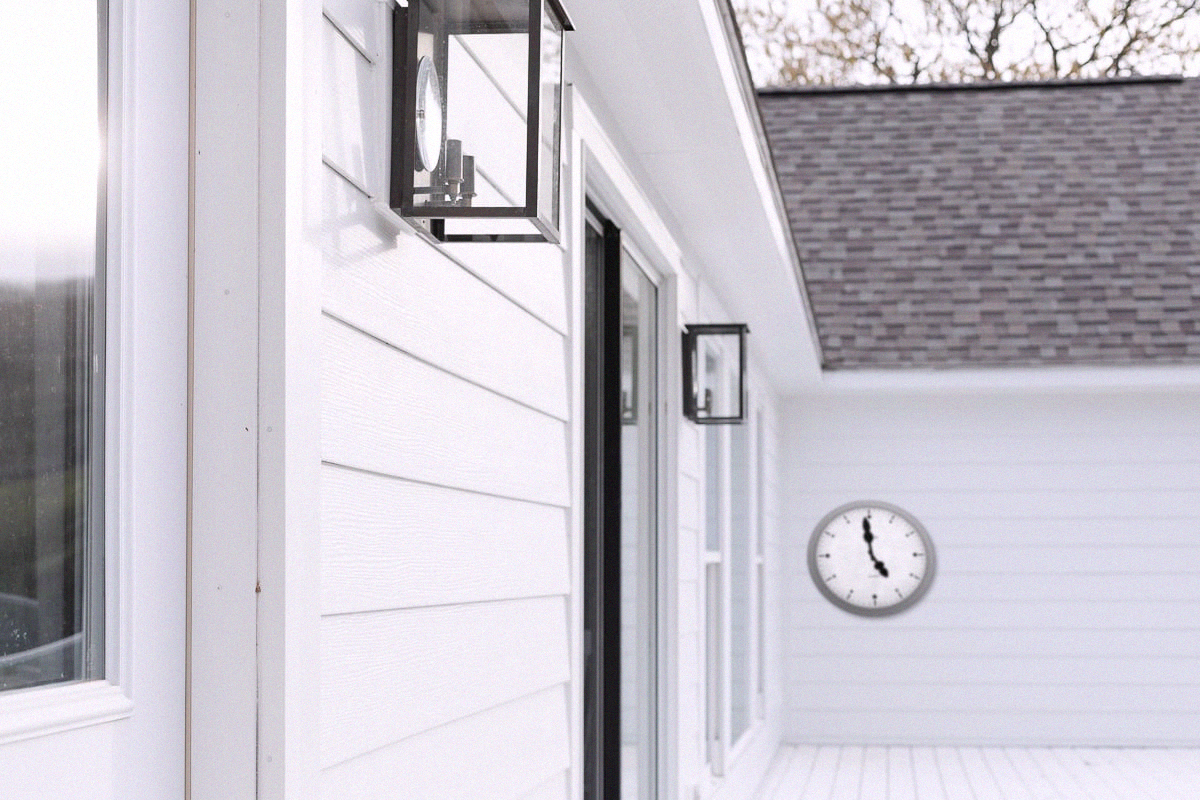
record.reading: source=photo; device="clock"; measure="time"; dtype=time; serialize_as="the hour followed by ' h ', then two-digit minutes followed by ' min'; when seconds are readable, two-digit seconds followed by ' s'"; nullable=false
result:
4 h 59 min
